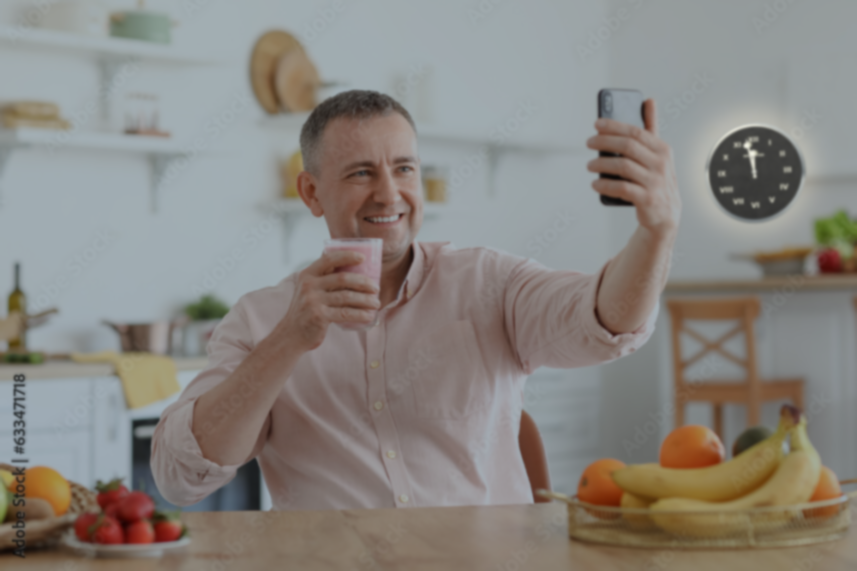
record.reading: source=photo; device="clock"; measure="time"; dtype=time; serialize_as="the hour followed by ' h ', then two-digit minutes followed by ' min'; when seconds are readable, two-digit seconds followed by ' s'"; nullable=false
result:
11 h 58 min
